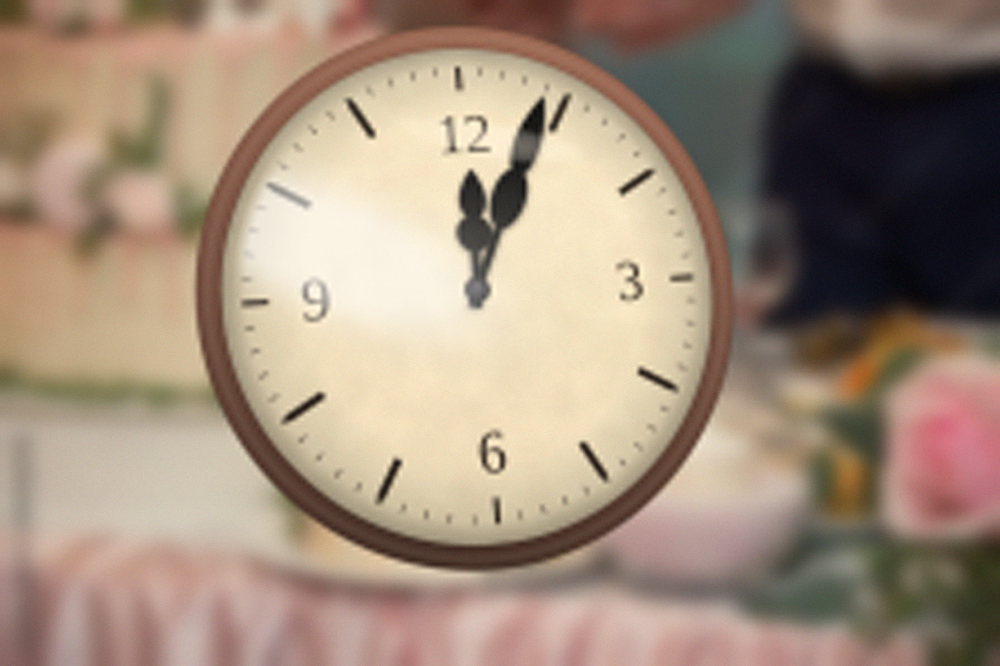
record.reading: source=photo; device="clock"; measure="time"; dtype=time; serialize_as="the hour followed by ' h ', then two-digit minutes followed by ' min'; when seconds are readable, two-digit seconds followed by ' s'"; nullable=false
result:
12 h 04 min
